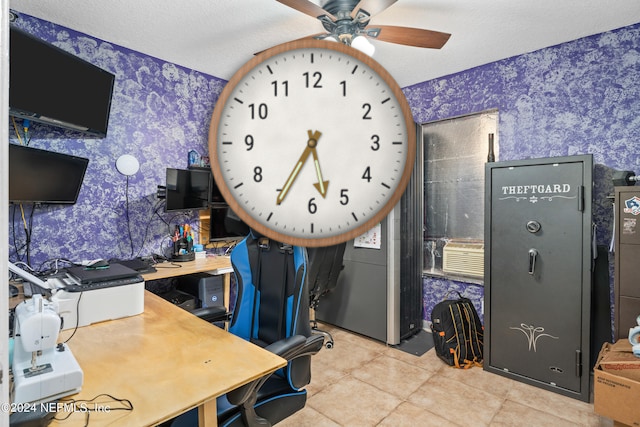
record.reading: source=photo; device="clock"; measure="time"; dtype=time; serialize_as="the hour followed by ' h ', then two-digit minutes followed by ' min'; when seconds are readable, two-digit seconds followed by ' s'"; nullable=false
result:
5 h 35 min
